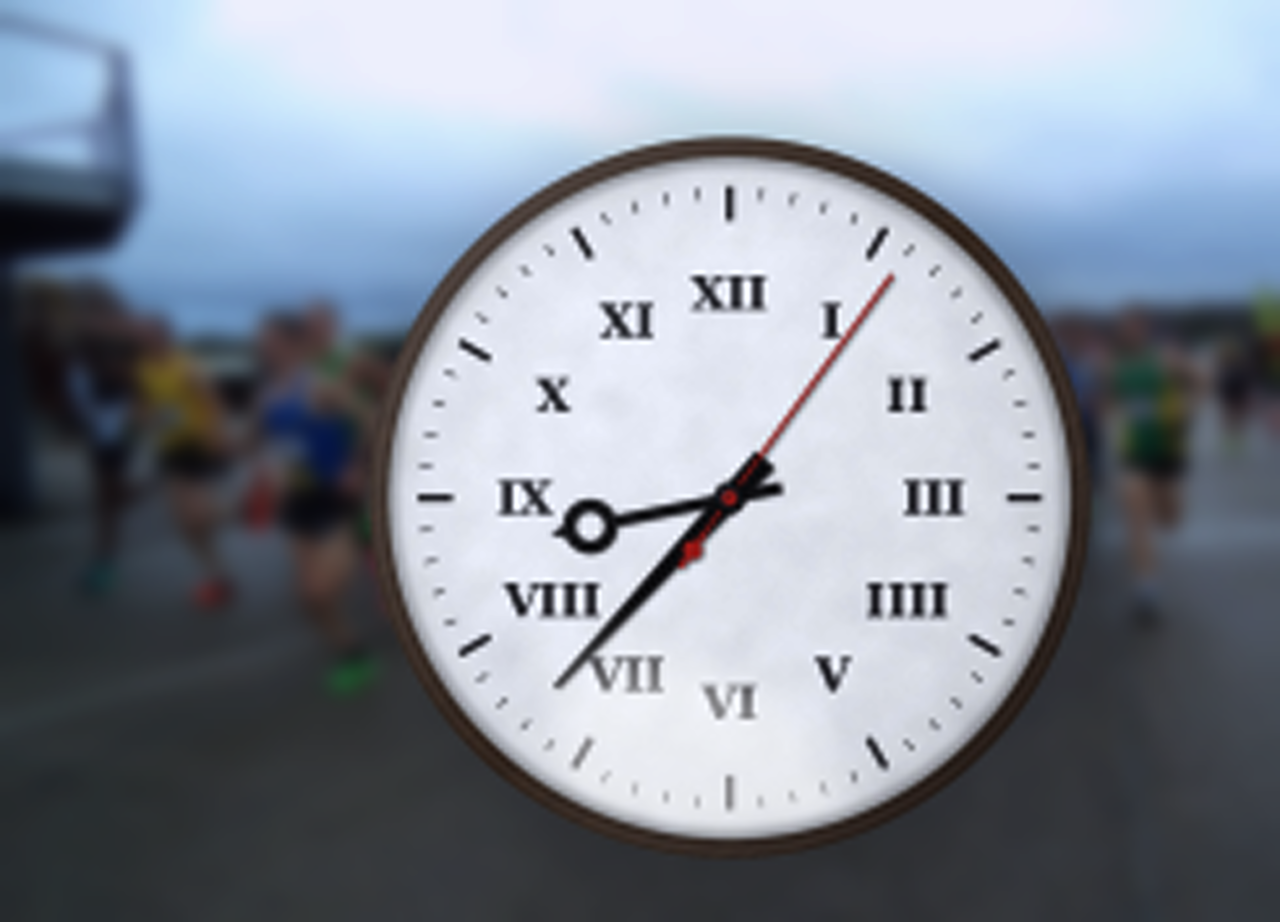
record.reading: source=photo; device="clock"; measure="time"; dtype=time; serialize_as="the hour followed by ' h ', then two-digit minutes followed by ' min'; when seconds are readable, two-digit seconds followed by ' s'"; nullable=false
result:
8 h 37 min 06 s
